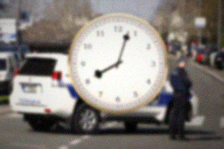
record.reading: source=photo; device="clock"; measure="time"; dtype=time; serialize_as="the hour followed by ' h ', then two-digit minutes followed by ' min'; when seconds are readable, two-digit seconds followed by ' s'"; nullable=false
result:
8 h 03 min
